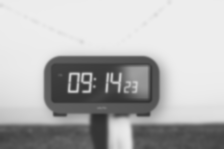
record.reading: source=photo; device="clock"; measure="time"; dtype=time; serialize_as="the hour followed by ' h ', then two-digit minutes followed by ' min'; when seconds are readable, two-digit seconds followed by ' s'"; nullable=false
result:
9 h 14 min 23 s
